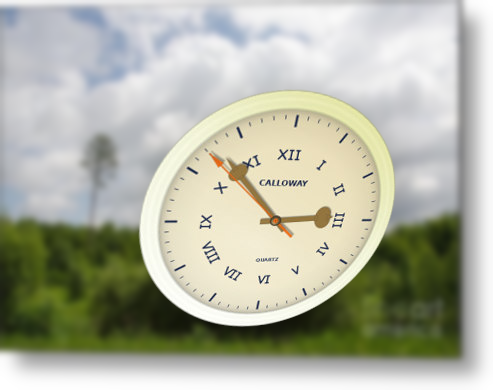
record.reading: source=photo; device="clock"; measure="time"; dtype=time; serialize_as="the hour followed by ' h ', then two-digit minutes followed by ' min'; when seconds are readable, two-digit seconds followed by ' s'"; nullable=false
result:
2 h 52 min 52 s
